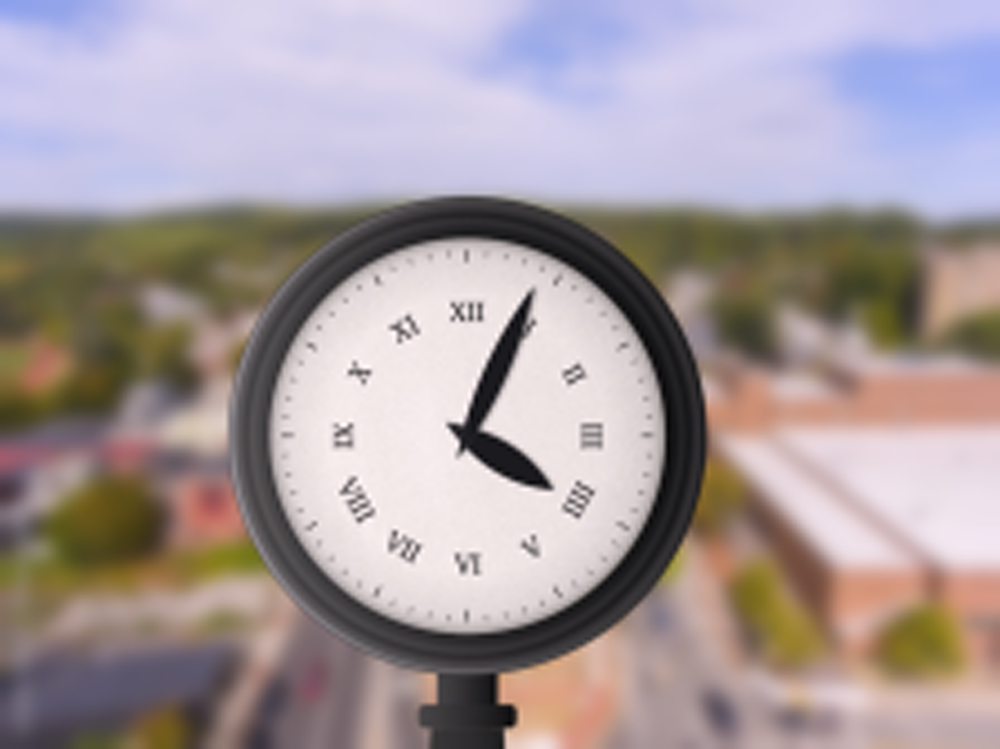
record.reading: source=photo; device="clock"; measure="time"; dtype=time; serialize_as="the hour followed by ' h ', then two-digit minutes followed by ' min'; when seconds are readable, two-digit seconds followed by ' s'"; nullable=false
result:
4 h 04 min
